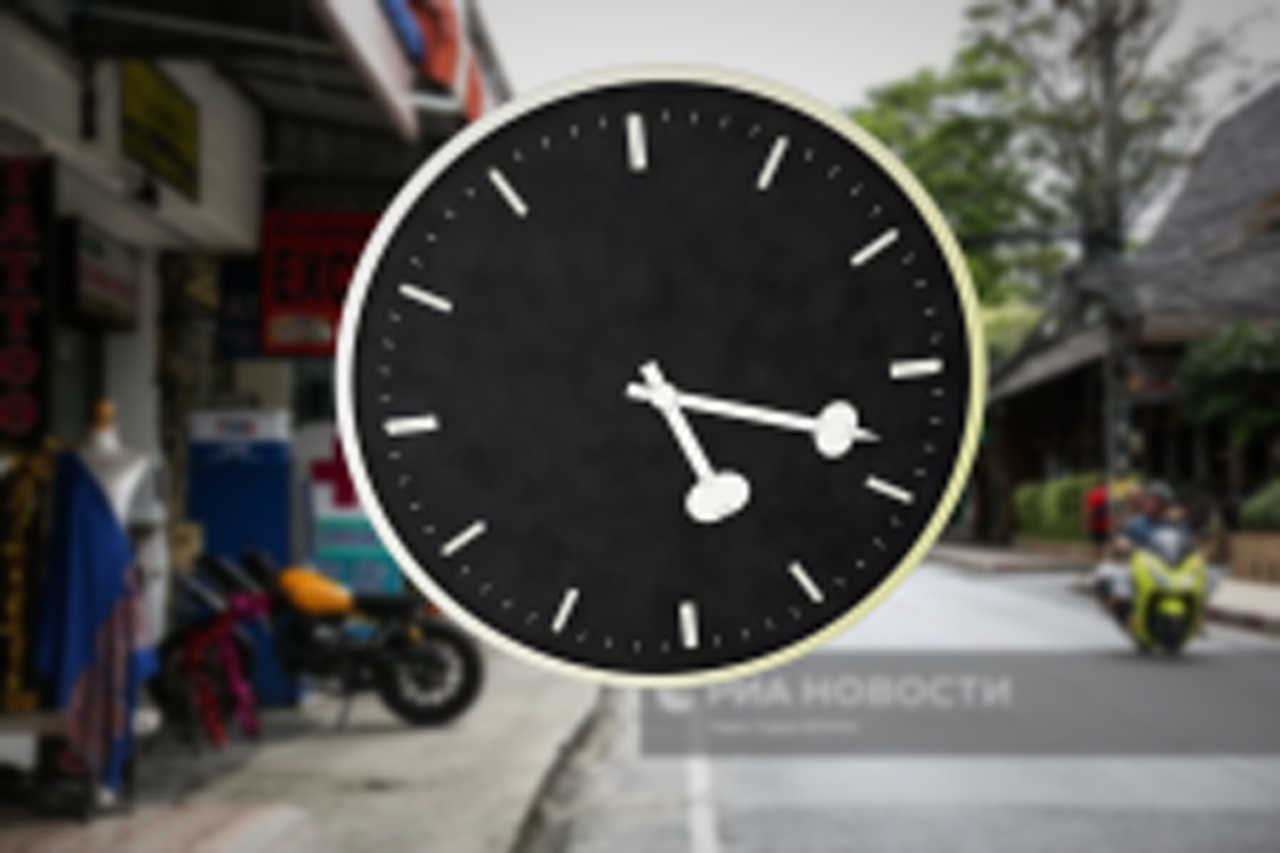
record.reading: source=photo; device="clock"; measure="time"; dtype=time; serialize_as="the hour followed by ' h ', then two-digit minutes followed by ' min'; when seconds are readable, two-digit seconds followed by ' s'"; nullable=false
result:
5 h 18 min
